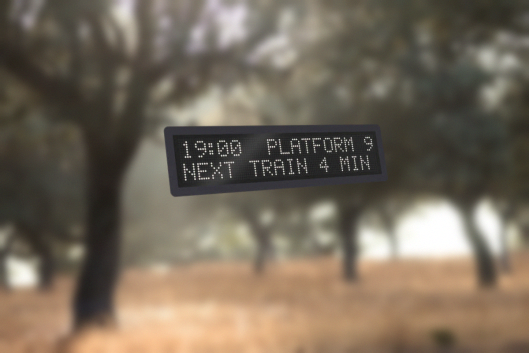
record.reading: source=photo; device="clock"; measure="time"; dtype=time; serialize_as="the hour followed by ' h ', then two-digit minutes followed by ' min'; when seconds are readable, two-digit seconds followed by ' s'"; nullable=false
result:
19 h 00 min
